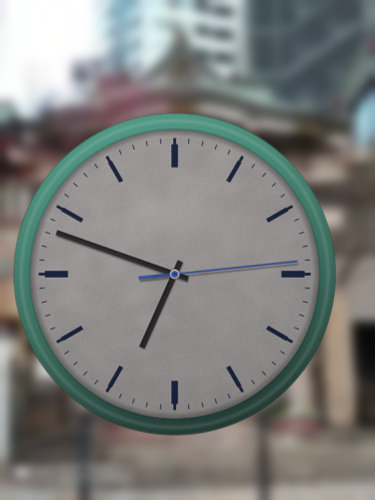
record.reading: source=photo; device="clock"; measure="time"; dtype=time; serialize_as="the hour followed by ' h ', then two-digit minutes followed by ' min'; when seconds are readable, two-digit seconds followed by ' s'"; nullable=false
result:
6 h 48 min 14 s
